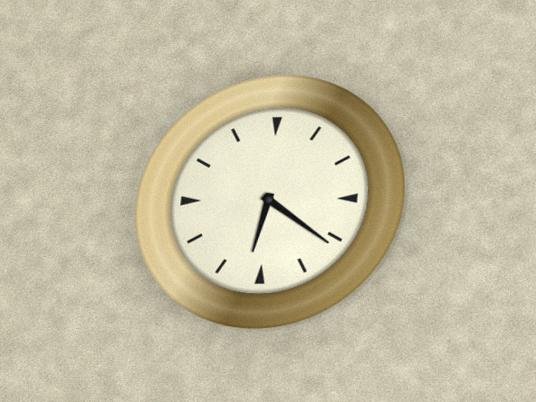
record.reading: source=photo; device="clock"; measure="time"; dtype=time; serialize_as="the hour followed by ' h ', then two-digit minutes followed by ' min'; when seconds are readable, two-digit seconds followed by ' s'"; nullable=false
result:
6 h 21 min
